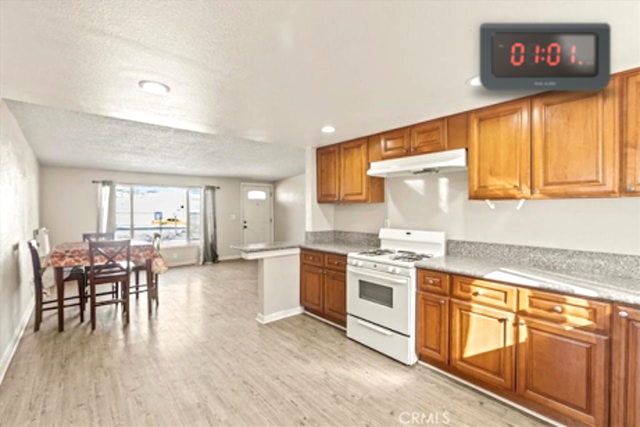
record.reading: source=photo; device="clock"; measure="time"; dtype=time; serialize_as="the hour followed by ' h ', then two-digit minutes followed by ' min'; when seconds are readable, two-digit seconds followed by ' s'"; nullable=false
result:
1 h 01 min
